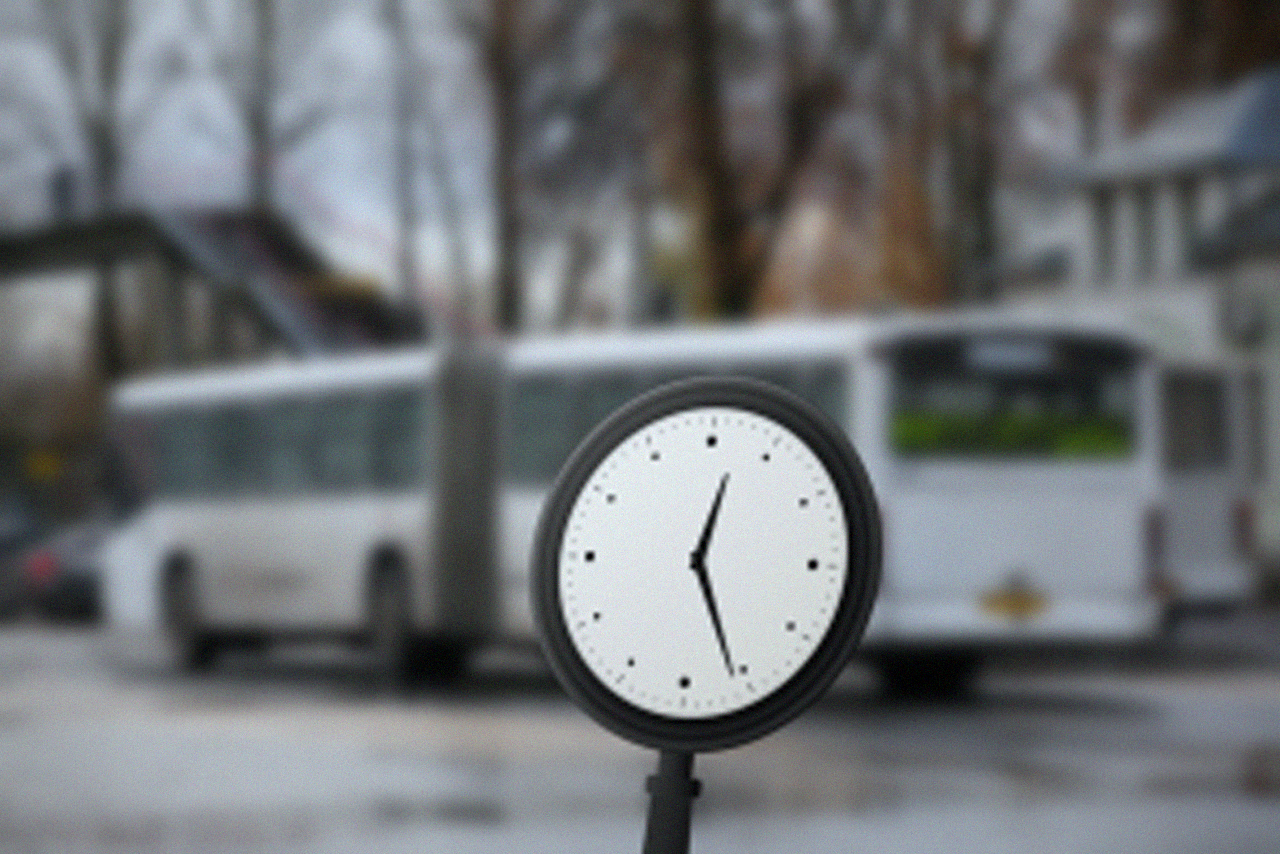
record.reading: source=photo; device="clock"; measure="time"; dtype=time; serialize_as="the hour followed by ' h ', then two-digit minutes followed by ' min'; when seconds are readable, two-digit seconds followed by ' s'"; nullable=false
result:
12 h 26 min
